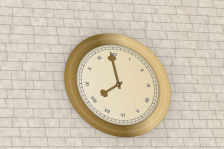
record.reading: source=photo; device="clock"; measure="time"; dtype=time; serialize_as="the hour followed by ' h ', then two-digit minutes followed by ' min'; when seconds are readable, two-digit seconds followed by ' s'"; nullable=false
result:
7 h 59 min
